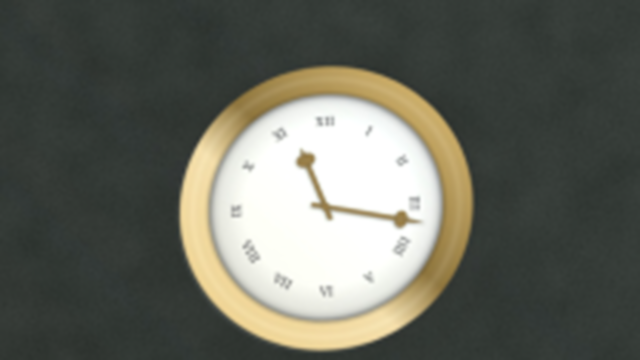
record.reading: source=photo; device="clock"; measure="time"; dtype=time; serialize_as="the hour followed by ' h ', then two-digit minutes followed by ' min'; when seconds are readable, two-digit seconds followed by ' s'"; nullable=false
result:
11 h 17 min
